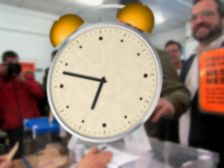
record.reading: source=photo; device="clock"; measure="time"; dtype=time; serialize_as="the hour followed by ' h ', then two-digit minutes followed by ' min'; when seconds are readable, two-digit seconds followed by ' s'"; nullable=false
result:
6 h 48 min
